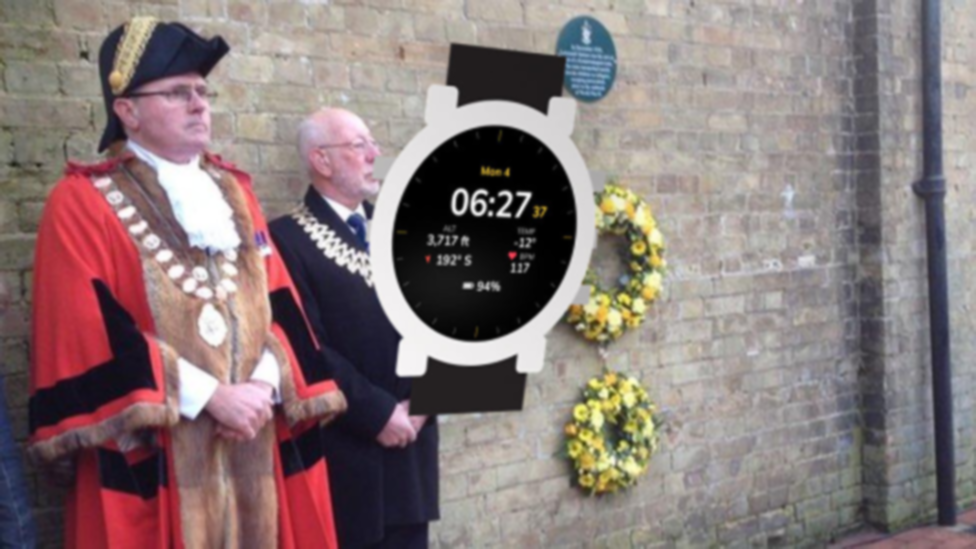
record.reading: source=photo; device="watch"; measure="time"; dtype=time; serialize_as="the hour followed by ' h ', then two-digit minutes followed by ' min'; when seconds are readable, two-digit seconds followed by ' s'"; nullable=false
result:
6 h 27 min
